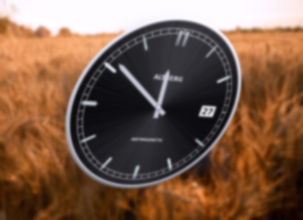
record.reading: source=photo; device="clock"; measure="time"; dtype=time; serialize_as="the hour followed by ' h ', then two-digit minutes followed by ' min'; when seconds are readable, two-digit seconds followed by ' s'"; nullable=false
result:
11 h 51 min
